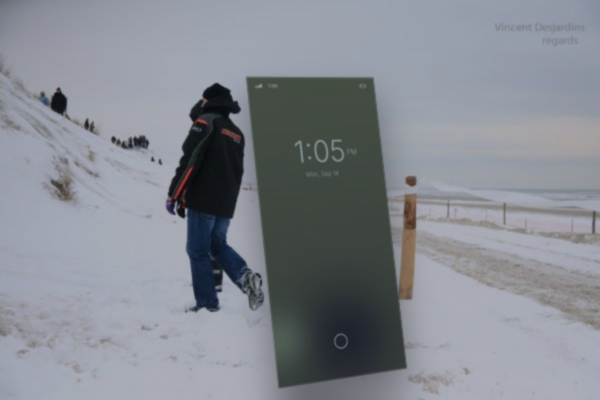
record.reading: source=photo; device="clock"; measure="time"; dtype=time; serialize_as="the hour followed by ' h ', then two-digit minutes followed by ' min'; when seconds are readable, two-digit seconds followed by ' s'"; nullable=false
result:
1 h 05 min
